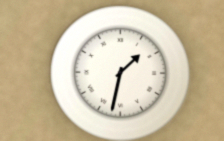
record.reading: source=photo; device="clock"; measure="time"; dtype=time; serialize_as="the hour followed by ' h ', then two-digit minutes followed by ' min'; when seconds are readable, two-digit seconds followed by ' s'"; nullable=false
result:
1 h 32 min
